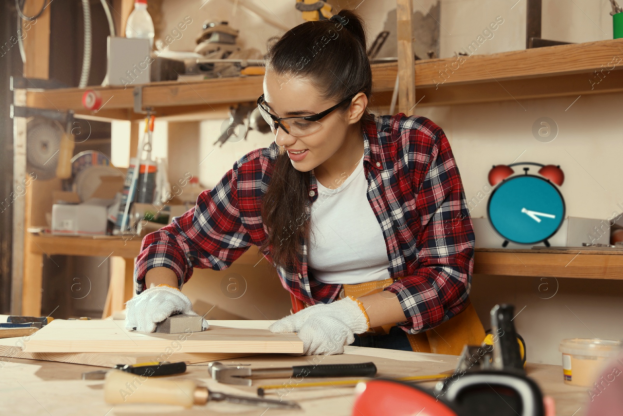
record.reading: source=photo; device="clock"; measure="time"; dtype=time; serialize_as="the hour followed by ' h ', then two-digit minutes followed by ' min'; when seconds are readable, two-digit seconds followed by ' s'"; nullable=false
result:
4 h 17 min
